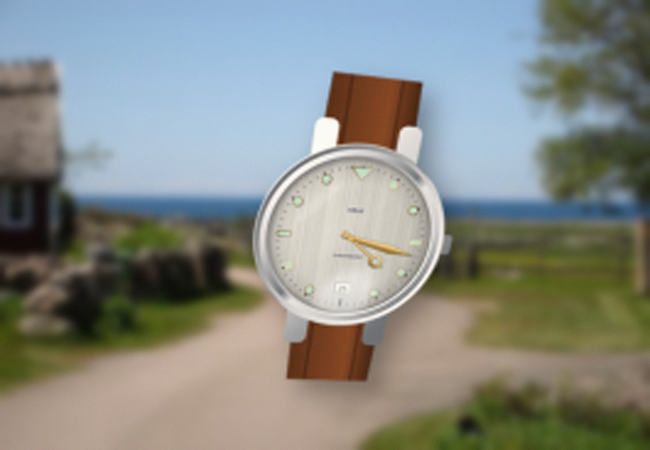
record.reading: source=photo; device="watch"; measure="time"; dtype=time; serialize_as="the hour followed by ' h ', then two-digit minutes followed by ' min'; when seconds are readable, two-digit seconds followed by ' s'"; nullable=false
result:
4 h 17 min
